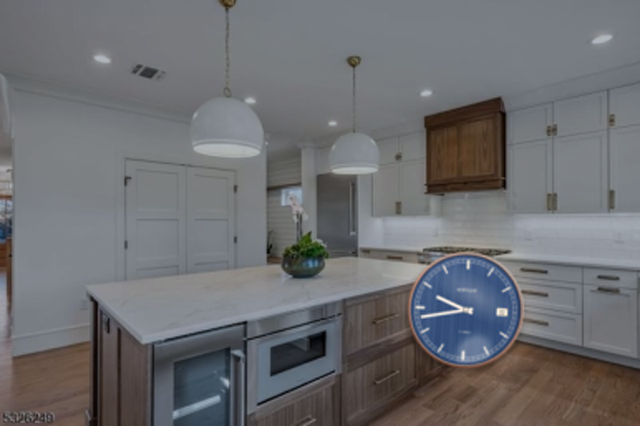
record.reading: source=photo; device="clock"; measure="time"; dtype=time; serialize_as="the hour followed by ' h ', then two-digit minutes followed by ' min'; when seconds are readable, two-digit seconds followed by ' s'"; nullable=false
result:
9 h 43 min
